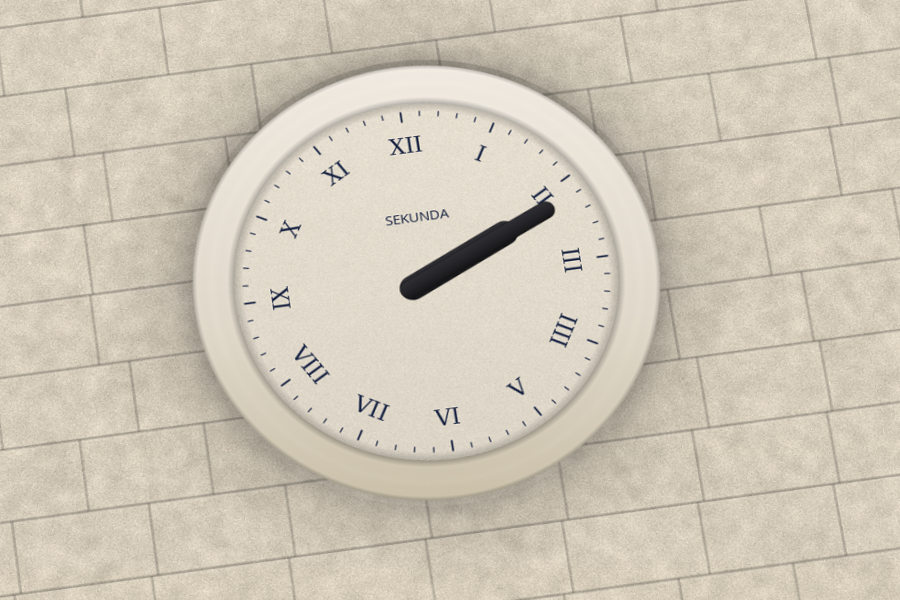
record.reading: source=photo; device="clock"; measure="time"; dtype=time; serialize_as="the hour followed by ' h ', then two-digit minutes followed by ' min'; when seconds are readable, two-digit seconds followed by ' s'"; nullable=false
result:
2 h 11 min
